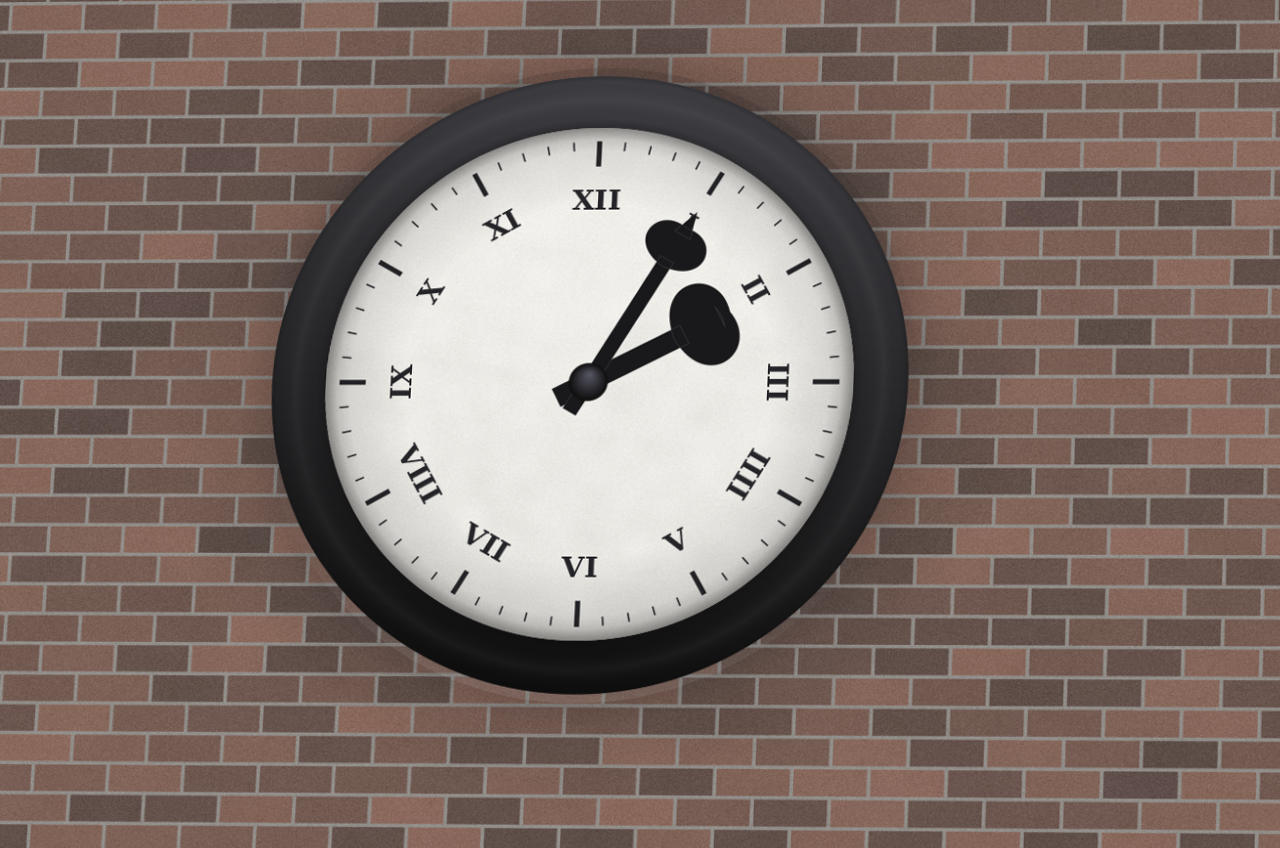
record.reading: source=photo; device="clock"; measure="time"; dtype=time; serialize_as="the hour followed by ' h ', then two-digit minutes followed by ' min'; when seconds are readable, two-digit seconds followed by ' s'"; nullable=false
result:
2 h 05 min
